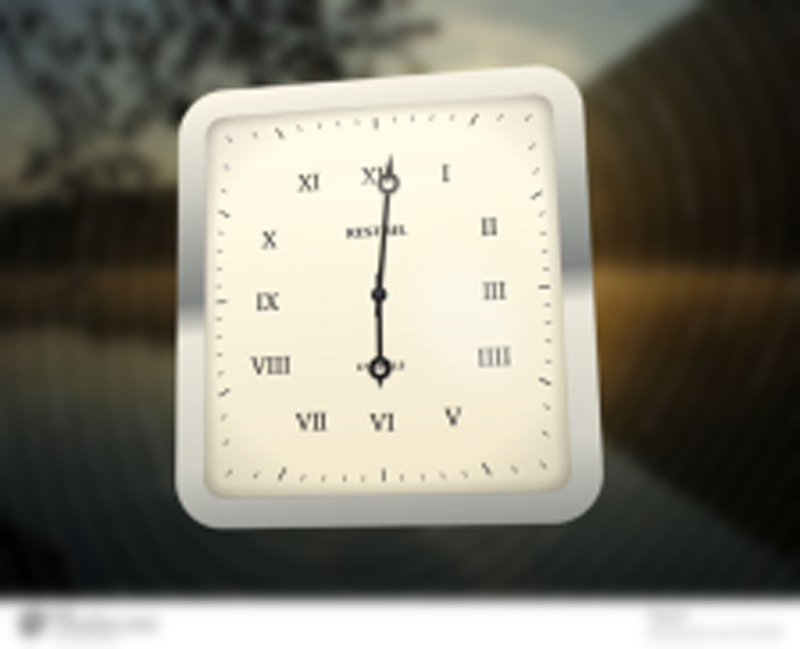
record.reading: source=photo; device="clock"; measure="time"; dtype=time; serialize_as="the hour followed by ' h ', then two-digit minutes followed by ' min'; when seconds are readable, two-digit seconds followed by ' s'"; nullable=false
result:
6 h 01 min
